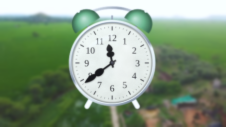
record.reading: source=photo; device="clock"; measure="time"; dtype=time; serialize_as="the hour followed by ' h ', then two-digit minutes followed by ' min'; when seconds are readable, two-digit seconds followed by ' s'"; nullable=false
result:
11 h 39 min
